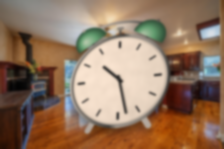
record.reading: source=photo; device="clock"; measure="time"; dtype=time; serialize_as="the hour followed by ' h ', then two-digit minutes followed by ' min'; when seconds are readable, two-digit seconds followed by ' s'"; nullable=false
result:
10 h 28 min
